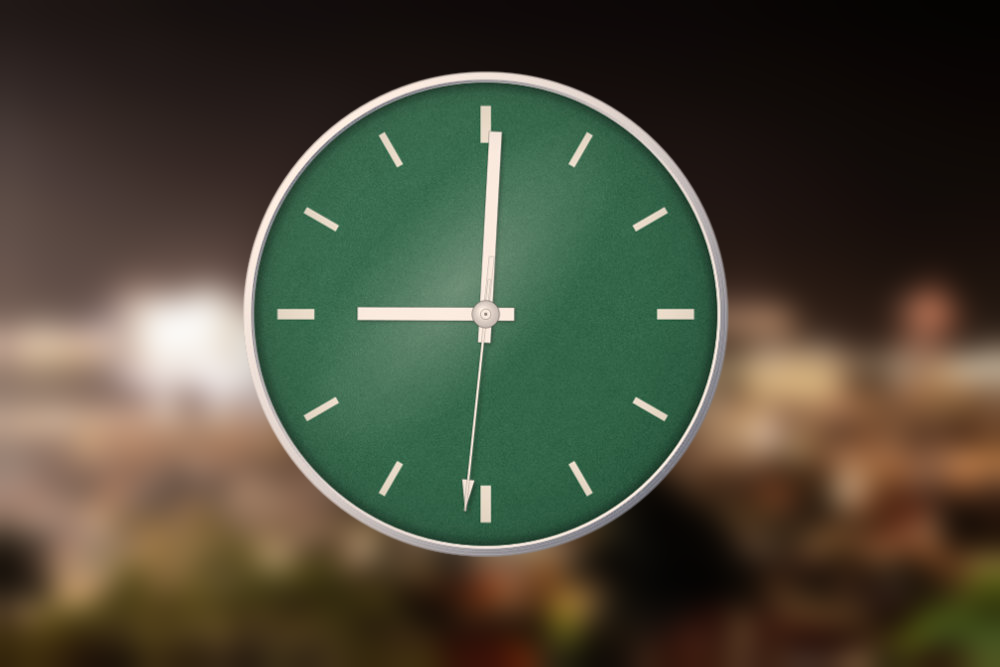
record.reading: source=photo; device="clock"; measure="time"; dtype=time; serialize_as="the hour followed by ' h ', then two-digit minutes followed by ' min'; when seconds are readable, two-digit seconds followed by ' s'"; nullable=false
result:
9 h 00 min 31 s
